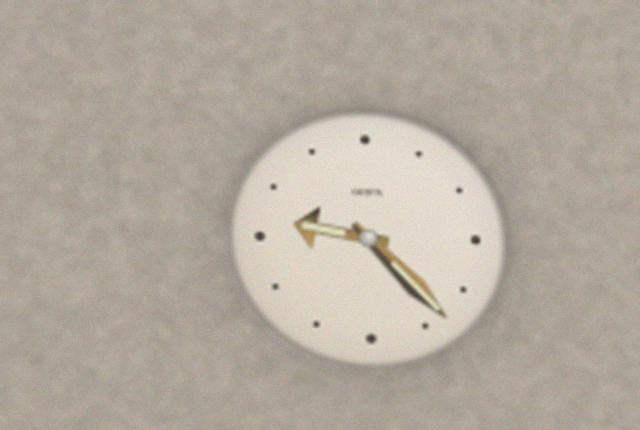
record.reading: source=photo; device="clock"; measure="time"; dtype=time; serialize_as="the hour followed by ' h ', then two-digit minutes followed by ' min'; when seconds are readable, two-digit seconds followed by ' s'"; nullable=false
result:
9 h 23 min
